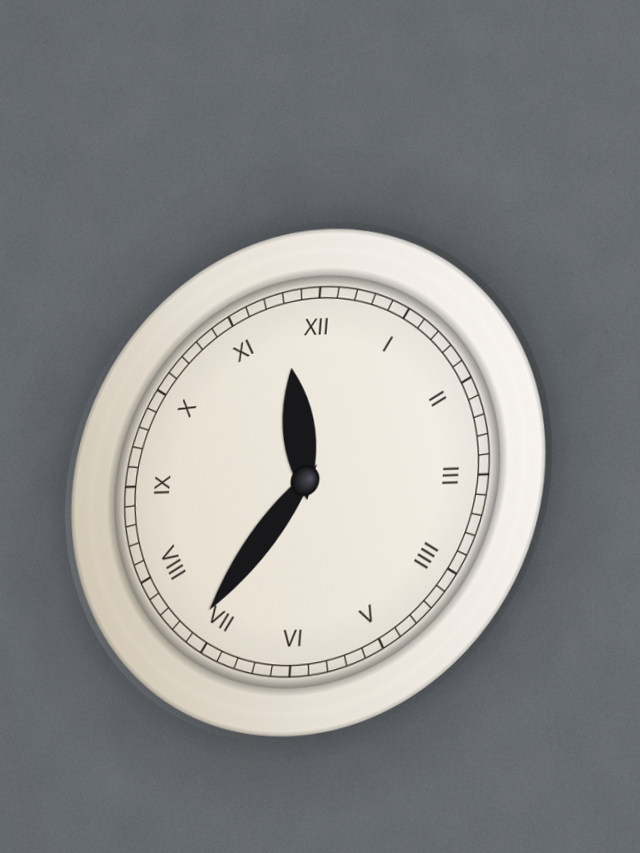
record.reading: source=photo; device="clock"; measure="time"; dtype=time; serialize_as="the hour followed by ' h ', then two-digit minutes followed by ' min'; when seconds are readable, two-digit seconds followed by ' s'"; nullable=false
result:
11 h 36 min
